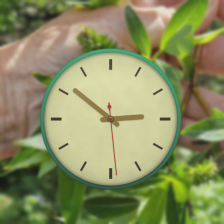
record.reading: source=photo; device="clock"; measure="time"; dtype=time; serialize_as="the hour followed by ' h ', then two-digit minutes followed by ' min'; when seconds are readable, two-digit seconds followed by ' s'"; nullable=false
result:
2 h 51 min 29 s
